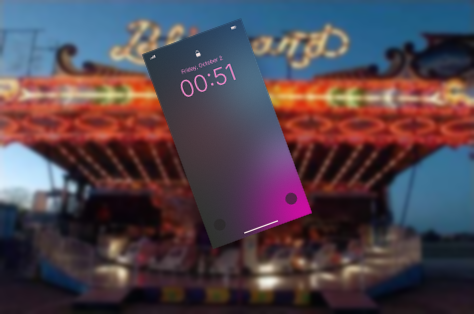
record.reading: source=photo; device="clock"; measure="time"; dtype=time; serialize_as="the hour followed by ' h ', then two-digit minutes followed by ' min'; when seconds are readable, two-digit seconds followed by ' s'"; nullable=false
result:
0 h 51 min
